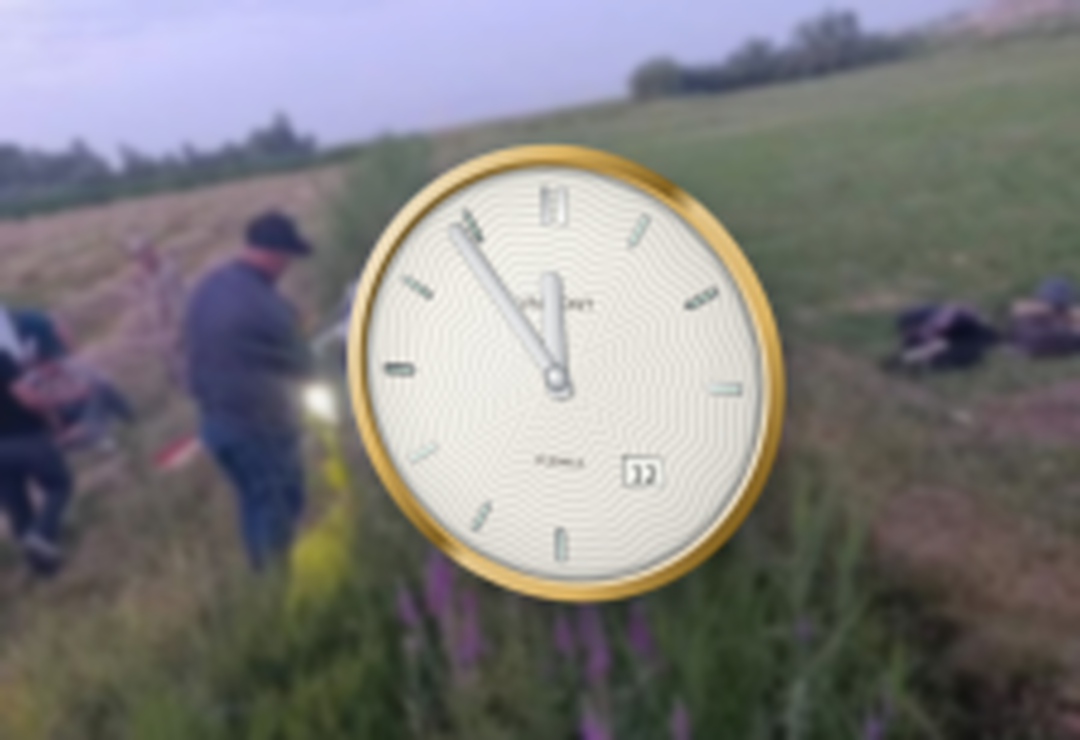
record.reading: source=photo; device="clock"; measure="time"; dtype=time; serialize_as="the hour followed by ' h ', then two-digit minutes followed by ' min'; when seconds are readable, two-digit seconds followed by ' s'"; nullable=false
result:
11 h 54 min
